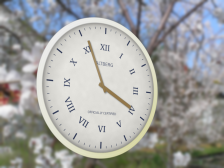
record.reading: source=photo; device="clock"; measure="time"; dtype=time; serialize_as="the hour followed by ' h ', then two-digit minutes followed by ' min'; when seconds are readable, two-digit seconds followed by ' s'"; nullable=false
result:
3 h 56 min
